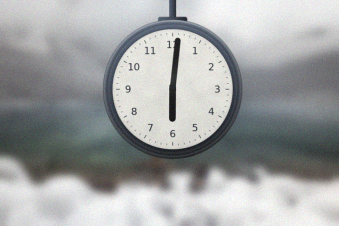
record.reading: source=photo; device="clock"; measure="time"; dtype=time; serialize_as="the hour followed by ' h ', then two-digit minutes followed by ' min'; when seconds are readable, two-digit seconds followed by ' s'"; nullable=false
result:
6 h 01 min
